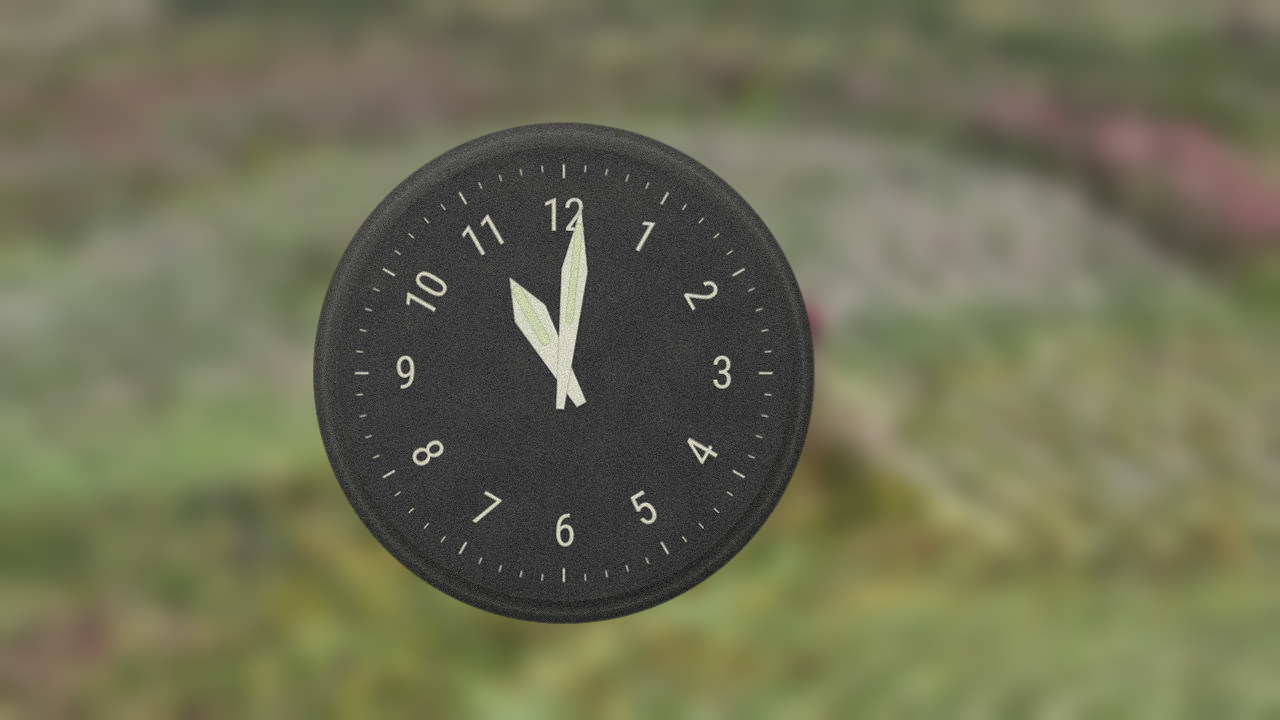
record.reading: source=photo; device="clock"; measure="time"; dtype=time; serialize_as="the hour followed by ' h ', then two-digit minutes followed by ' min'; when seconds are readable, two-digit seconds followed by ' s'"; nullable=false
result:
11 h 01 min
